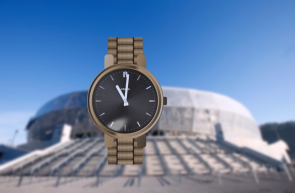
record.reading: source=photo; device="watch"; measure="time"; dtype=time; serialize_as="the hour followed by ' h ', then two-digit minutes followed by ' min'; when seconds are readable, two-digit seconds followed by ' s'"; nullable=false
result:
11 h 01 min
